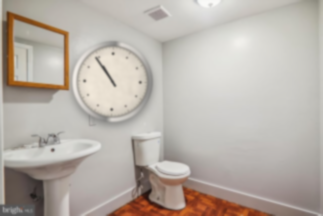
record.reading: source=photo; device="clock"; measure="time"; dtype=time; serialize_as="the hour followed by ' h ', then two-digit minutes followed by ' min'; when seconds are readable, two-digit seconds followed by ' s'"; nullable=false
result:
10 h 54 min
